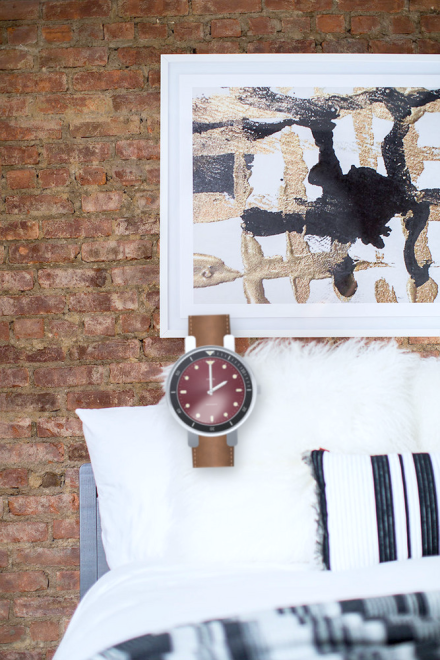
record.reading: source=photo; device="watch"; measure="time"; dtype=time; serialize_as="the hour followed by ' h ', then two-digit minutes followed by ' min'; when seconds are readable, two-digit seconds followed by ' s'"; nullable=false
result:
2 h 00 min
